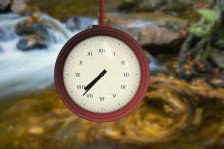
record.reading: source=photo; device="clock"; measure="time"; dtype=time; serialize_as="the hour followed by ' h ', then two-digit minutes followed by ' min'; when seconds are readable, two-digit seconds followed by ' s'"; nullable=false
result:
7 h 37 min
